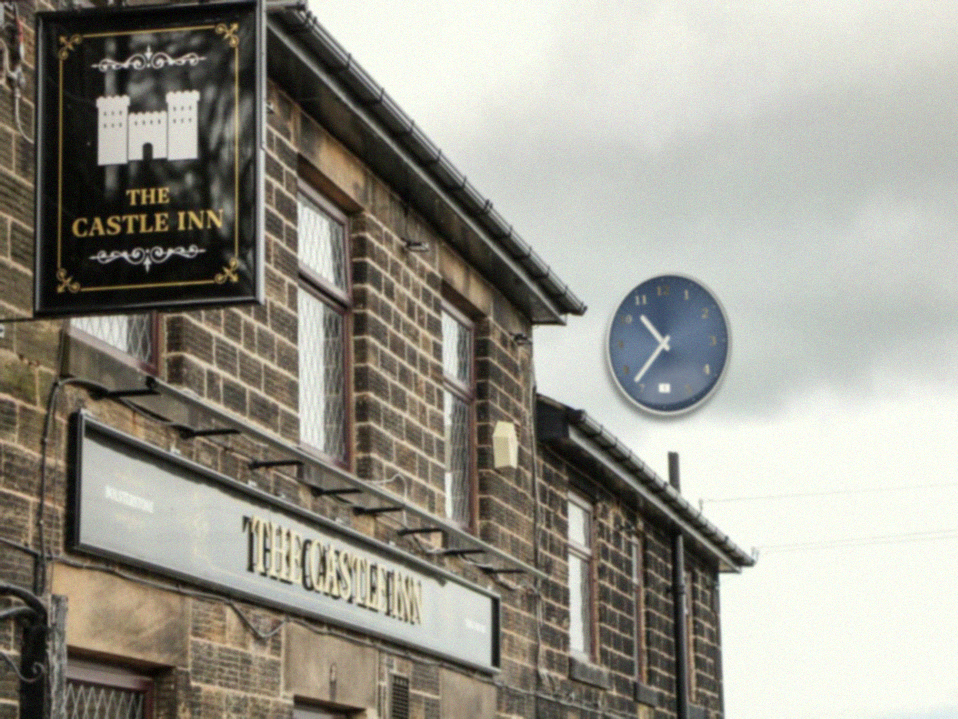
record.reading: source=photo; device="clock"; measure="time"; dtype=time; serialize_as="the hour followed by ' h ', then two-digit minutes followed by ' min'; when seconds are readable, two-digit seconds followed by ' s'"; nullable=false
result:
10 h 37 min
